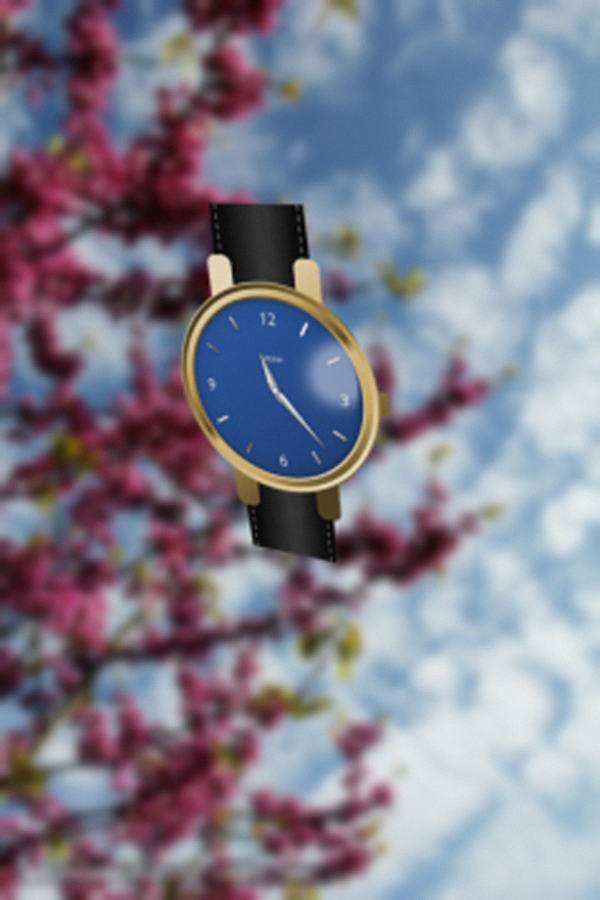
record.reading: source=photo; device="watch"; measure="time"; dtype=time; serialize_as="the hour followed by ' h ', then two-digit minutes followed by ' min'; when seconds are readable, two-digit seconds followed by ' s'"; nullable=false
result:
11 h 23 min
